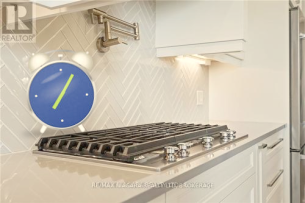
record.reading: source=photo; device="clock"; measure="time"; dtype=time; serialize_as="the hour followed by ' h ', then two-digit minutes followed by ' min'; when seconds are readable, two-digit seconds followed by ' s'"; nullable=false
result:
7 h 05 min
